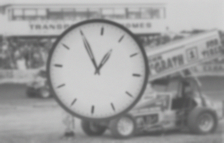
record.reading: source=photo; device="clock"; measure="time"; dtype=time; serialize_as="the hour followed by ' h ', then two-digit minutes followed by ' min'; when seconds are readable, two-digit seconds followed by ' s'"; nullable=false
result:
12 h 55 min
